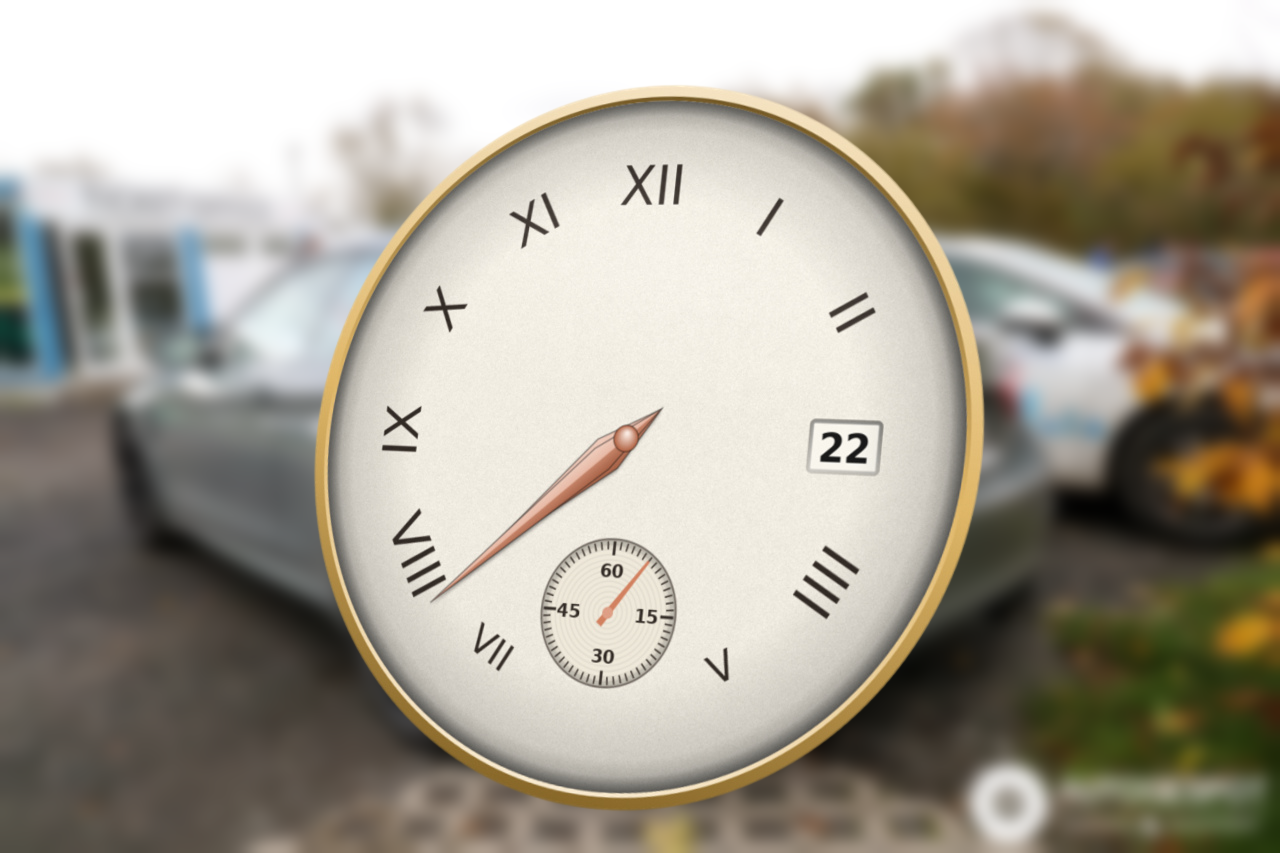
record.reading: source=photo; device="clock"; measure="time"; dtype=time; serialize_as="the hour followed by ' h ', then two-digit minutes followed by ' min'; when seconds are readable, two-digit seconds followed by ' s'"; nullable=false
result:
7 h 38 min 06 s
